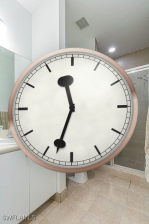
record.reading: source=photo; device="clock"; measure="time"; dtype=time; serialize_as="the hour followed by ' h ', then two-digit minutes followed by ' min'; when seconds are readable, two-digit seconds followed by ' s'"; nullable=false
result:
11 h 33 min
